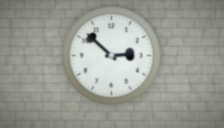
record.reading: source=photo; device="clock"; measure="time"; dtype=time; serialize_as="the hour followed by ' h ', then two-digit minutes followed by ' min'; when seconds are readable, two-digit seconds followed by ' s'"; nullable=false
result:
2 h 52 min
